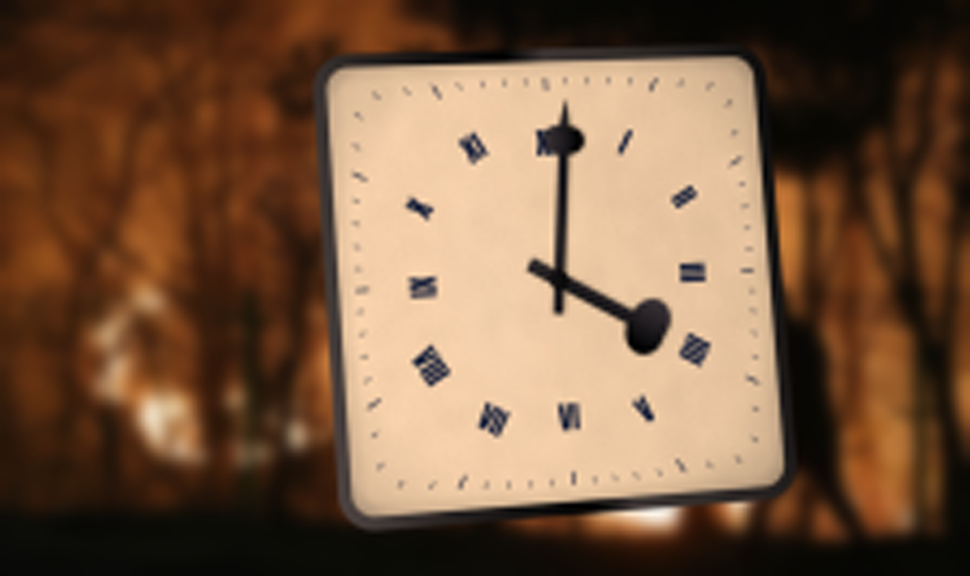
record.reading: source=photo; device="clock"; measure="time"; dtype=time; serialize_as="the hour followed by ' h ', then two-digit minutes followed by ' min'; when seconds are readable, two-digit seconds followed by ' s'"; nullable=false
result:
4 h 01 min
